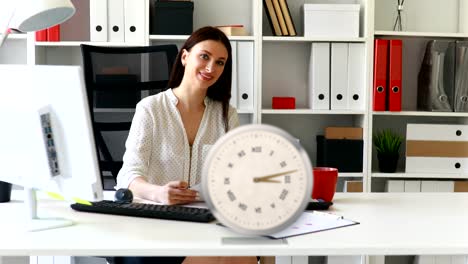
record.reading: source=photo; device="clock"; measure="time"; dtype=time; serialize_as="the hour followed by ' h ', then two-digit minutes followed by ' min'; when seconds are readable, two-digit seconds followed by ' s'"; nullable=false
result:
3 h 13 min
